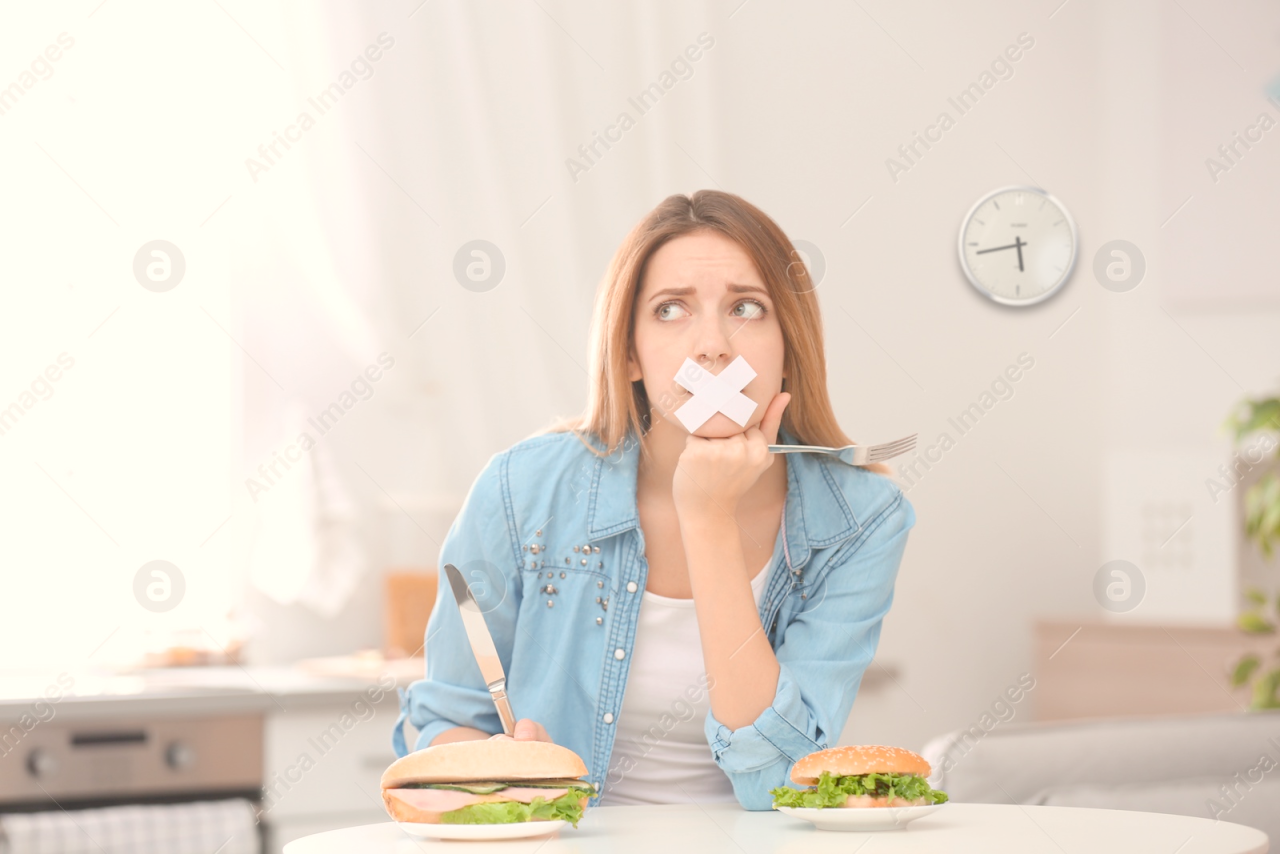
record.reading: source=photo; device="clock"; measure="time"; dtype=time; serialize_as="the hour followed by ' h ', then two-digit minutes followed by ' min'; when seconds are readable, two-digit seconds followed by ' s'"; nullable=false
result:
5 h 43 min
